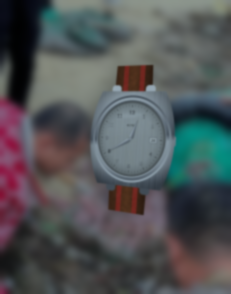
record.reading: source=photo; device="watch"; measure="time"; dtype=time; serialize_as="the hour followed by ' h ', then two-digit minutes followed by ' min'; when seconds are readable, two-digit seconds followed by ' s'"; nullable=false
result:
12 h 40 min
